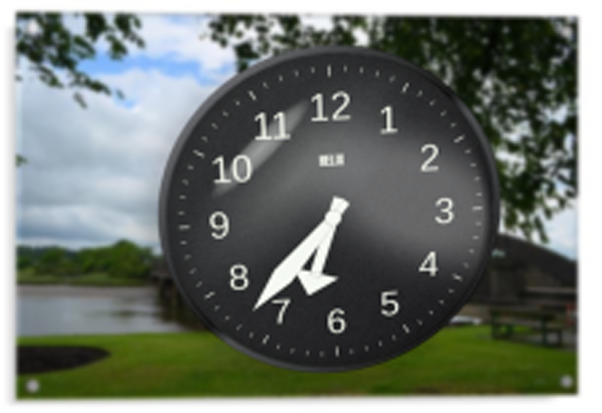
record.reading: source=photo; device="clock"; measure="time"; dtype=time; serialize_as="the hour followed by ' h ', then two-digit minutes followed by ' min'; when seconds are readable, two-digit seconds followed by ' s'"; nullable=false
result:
6 h 37 min
